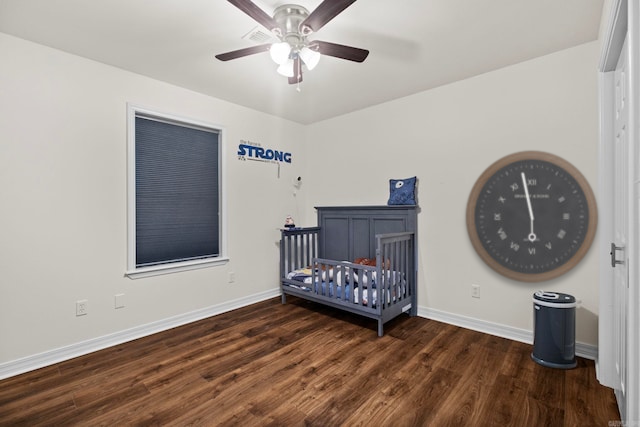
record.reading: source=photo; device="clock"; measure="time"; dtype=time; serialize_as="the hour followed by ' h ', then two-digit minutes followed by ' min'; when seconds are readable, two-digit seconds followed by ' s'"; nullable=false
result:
5 h 58 min
